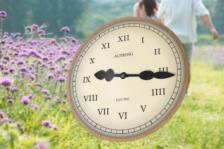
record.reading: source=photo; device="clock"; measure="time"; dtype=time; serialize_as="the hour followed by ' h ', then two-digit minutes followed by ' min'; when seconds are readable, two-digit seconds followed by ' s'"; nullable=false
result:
9 h 16 min
